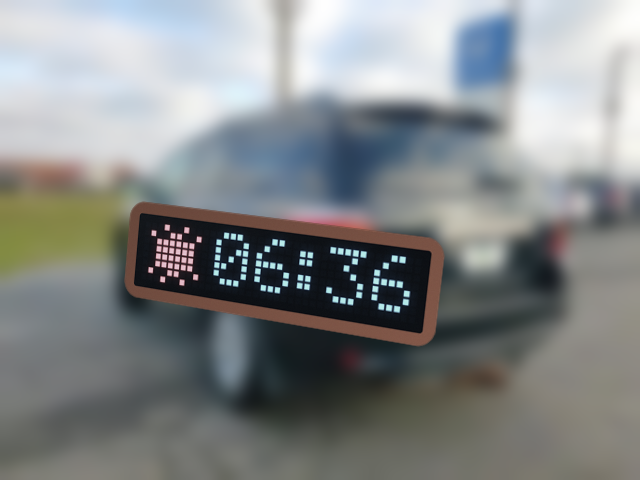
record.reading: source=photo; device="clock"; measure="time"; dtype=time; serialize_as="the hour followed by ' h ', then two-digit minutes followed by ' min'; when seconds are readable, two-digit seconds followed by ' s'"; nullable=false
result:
6 h 36 min
